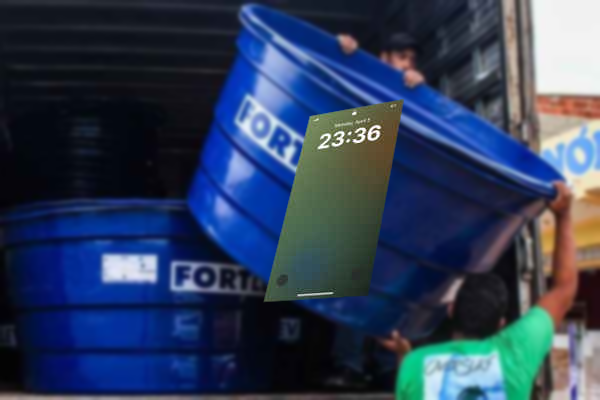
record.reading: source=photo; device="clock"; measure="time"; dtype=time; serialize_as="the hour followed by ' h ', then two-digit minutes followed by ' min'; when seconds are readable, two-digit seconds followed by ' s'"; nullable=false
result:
23 h 36 min
